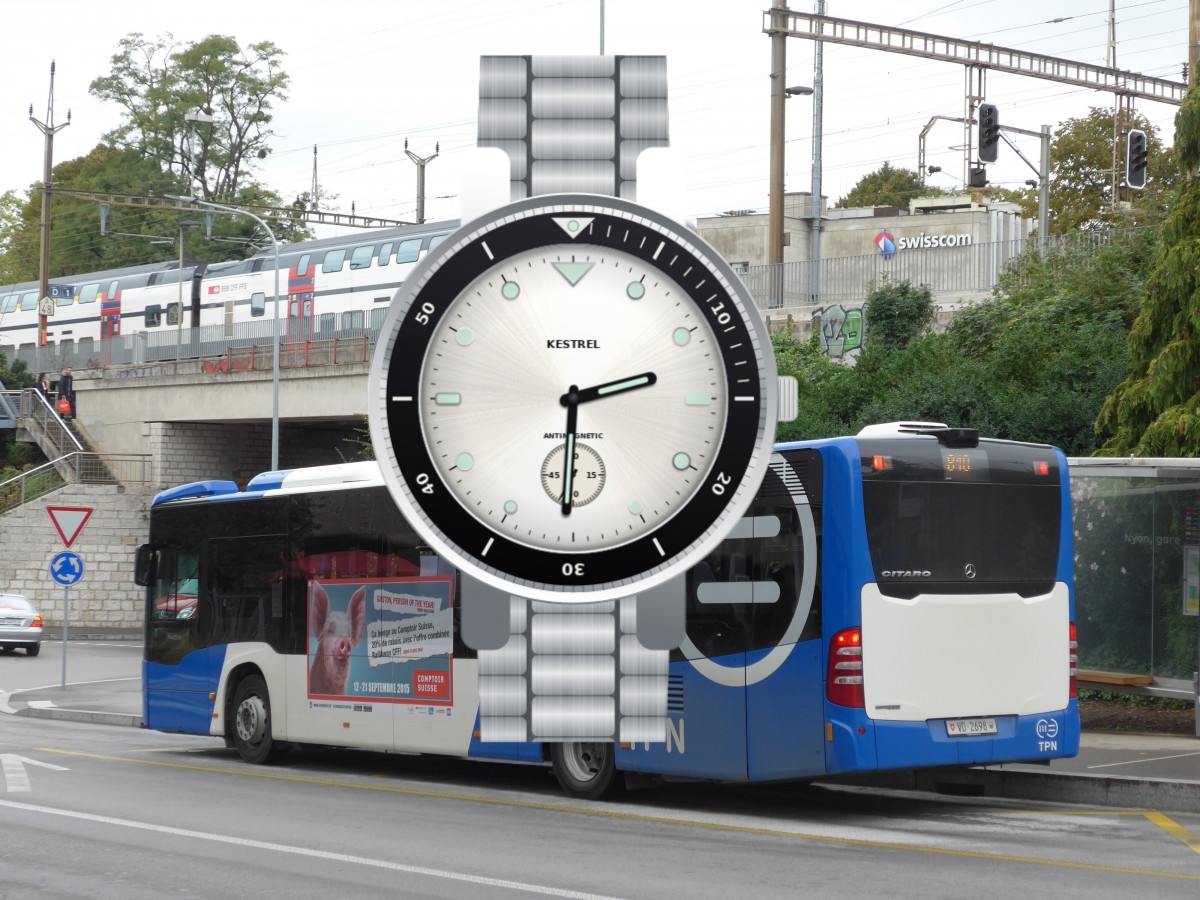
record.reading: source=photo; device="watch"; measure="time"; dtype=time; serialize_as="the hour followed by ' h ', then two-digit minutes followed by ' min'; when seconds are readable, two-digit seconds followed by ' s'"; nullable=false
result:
2 h 30 min 35 s
